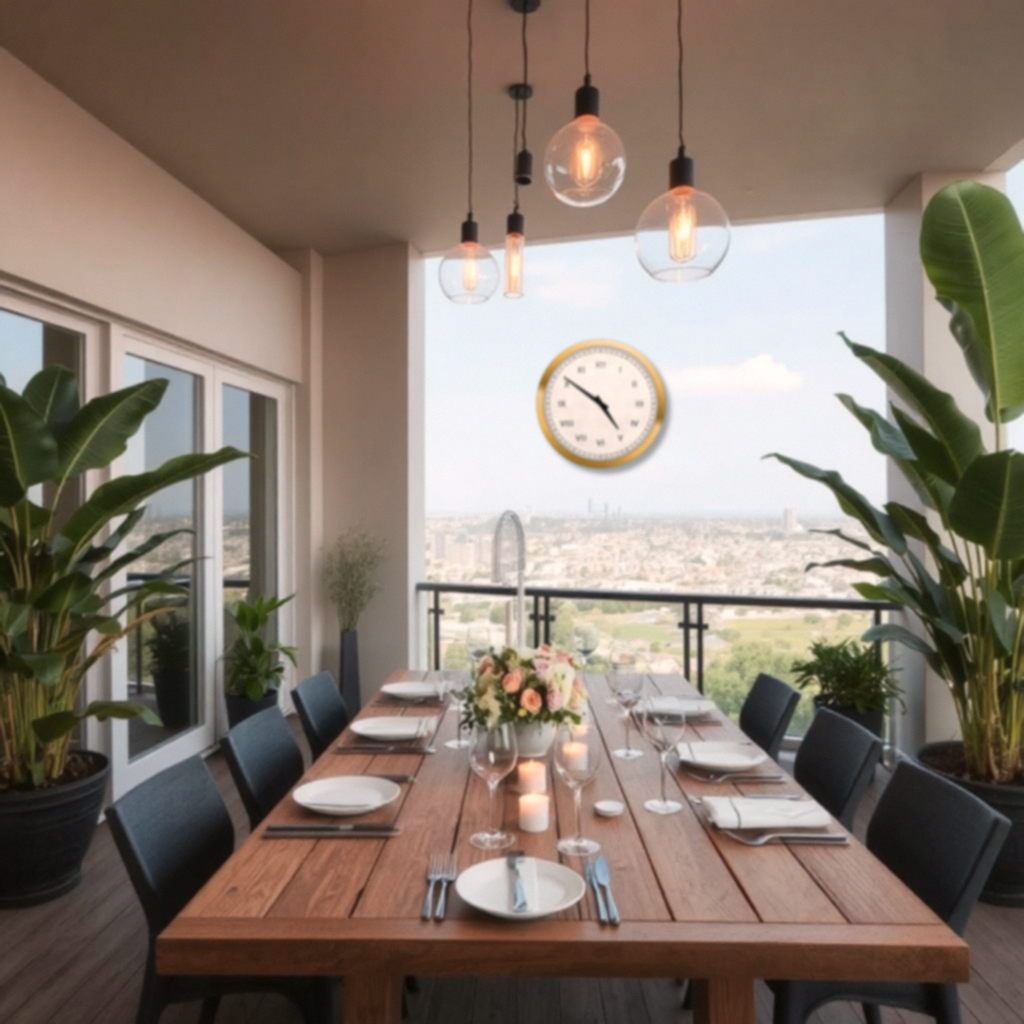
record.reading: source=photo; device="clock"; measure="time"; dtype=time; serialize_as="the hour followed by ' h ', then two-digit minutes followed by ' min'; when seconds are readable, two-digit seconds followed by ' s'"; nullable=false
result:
4 h 51 min
